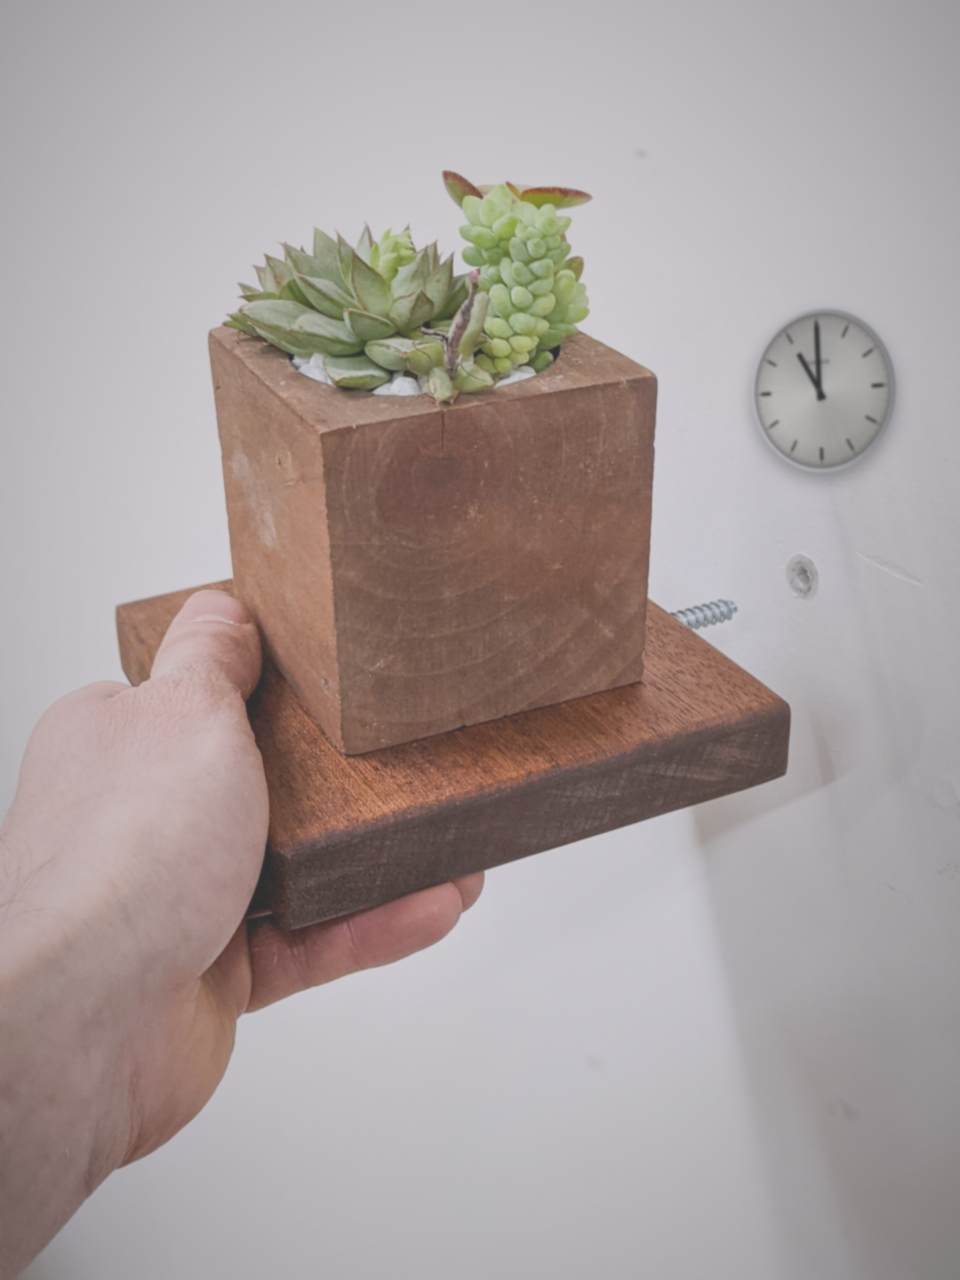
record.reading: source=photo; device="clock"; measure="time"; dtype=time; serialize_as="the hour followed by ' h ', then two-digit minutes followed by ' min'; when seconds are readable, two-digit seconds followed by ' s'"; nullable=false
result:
11 h 00 min
